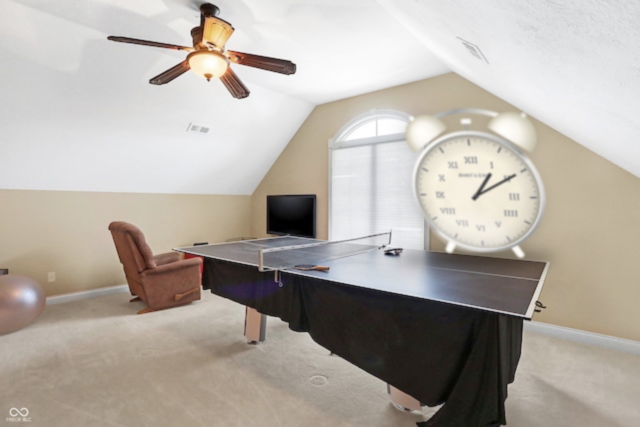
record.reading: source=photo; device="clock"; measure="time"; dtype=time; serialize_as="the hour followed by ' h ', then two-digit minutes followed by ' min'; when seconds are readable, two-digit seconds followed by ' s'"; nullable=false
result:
1 h 10 min
